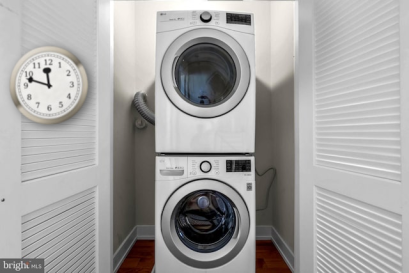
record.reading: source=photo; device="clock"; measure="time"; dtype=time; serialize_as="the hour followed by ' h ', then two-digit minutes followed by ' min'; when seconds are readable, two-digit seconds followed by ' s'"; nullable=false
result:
11 h 48 min
